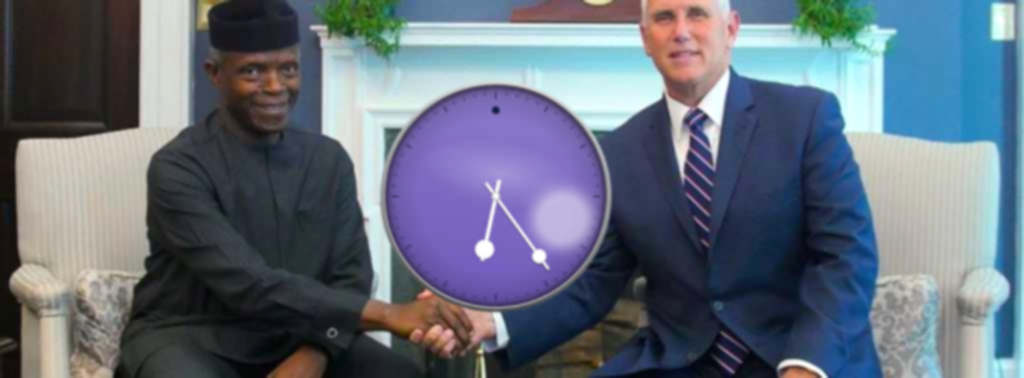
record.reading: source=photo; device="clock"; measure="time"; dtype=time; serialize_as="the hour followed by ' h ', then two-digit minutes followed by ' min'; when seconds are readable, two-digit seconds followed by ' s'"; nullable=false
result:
6 h 24 min
